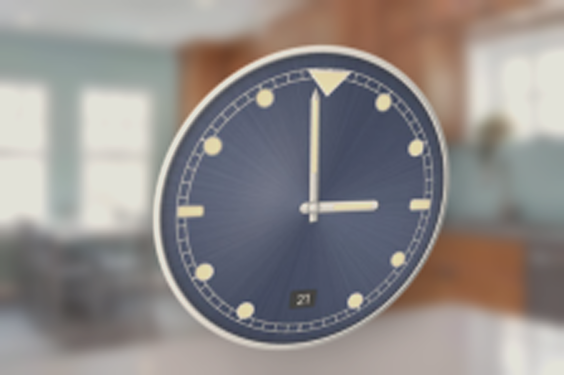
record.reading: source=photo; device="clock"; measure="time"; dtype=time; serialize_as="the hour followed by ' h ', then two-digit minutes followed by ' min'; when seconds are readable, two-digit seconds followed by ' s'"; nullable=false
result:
2 h 59 min
